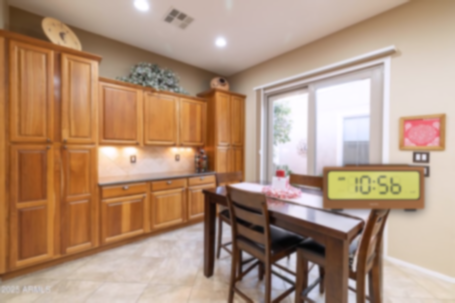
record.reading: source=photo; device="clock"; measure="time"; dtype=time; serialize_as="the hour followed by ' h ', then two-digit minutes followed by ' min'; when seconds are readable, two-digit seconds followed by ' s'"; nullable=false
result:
10 h 56 min
